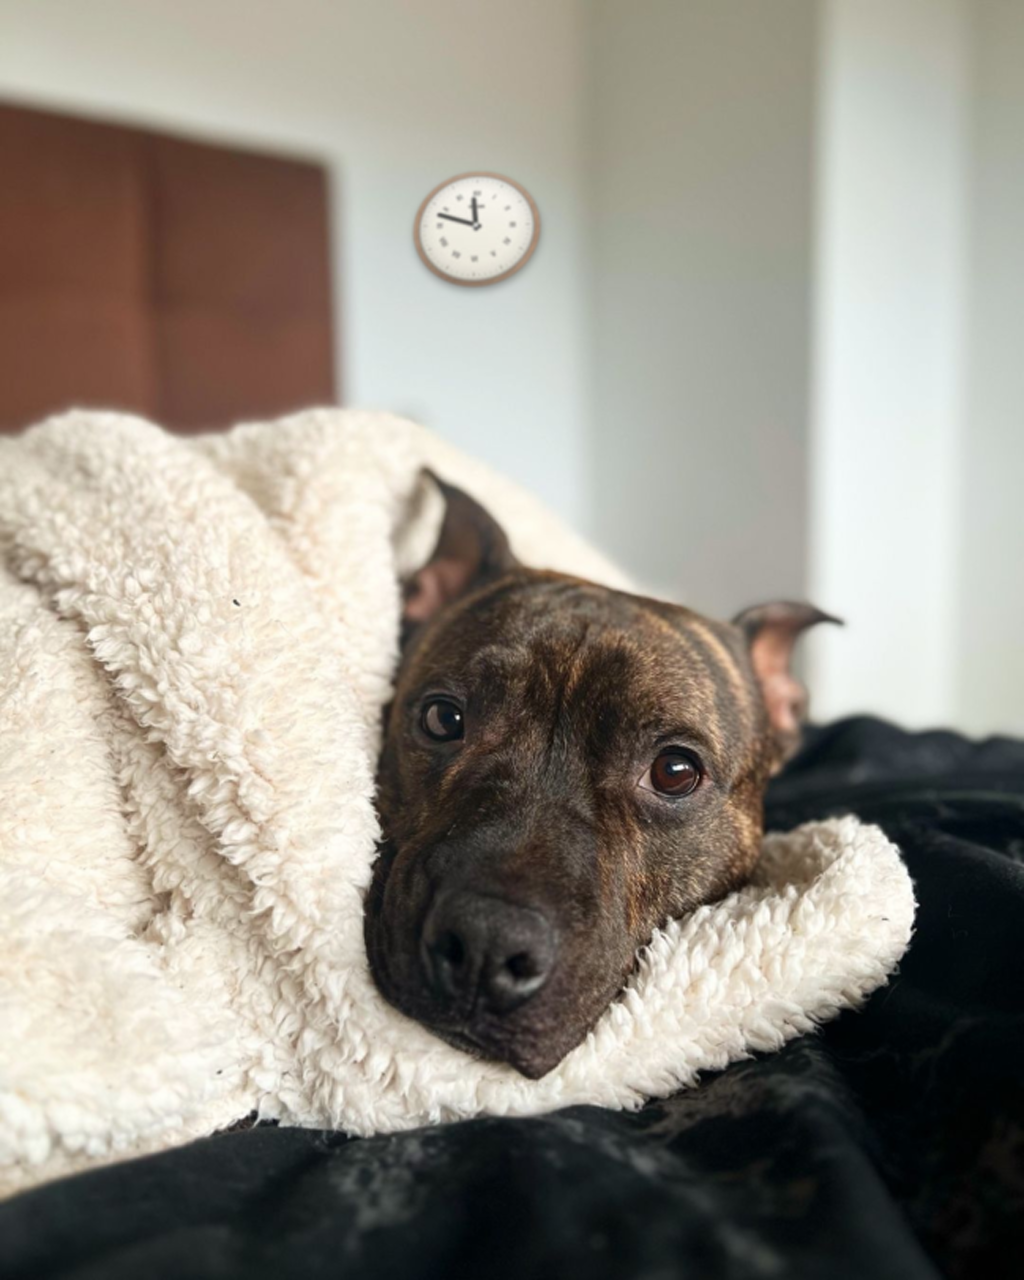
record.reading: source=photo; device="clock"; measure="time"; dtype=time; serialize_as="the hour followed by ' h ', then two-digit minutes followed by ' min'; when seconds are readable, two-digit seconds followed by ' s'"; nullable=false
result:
11 h 48 min
